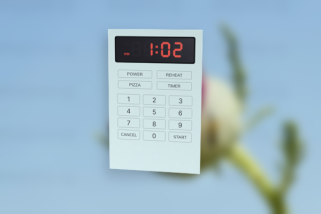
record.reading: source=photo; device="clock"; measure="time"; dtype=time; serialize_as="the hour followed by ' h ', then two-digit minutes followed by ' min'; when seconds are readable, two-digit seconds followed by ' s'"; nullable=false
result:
1 h 02 min
